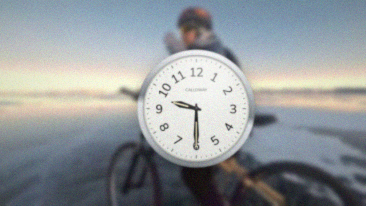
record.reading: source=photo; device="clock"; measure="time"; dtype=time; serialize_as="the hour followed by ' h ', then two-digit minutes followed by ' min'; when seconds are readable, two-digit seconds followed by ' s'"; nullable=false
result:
9 h 30 min
